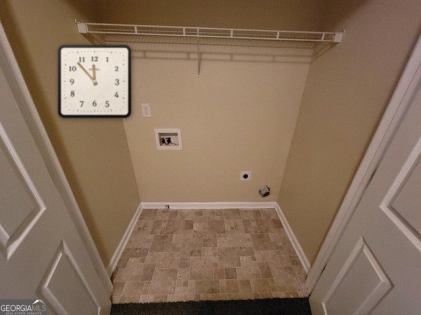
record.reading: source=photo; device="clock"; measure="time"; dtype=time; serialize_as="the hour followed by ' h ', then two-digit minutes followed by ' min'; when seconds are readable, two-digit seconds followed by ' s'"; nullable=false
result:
11 h 53 min
